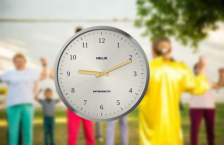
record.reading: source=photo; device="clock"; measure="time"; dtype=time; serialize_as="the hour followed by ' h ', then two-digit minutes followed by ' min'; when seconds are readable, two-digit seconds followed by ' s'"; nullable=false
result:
9 h 11 min
